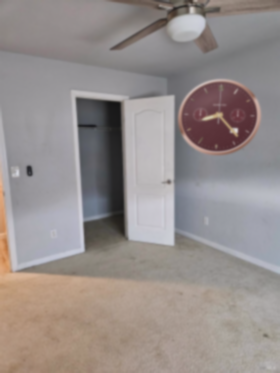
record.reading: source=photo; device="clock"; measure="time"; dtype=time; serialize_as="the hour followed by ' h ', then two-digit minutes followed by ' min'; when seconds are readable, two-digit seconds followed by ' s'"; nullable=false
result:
8 h 23 min
